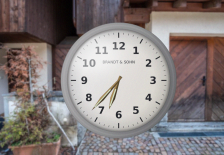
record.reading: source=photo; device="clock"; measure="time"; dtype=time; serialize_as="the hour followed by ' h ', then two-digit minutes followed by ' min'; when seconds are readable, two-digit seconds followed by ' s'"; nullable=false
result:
6 h 37 min
